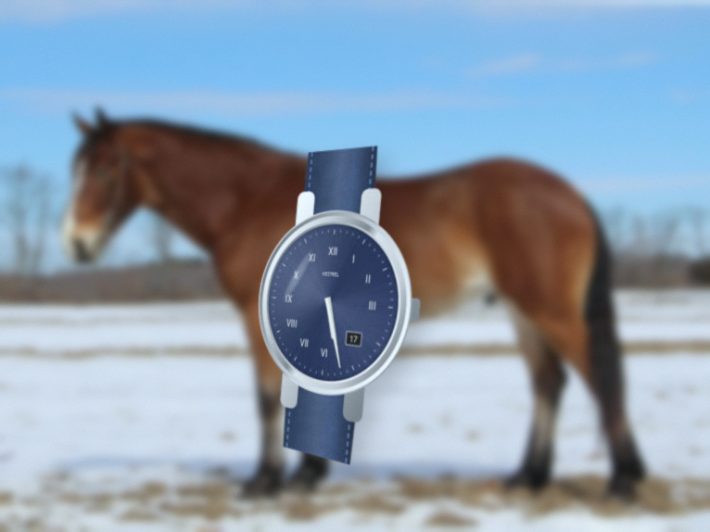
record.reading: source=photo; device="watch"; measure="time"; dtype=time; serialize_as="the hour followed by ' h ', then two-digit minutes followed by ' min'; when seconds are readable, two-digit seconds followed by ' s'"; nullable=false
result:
5 h 27 min
